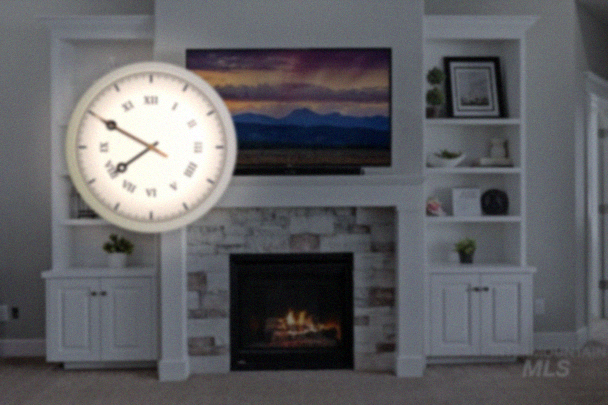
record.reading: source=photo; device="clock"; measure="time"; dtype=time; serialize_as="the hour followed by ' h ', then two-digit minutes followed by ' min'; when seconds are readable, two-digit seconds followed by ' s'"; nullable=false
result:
7 h 49 min 50 s
